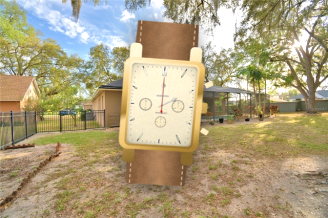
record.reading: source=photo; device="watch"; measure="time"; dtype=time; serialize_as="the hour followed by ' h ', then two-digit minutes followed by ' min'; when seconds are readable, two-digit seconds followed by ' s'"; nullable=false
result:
2 h 00 min
